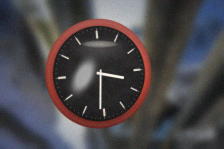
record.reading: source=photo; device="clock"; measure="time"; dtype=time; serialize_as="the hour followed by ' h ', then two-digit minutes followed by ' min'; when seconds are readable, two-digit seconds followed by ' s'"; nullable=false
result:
3 h 31 min
